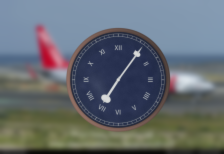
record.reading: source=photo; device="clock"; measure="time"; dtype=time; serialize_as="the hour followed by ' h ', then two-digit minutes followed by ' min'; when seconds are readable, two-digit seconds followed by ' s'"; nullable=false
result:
7 h 06 min
